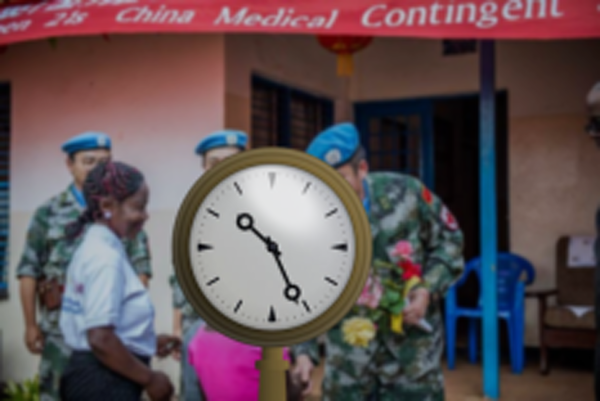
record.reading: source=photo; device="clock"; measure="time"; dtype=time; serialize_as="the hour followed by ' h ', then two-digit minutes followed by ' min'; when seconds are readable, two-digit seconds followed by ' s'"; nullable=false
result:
10 h 26 min
